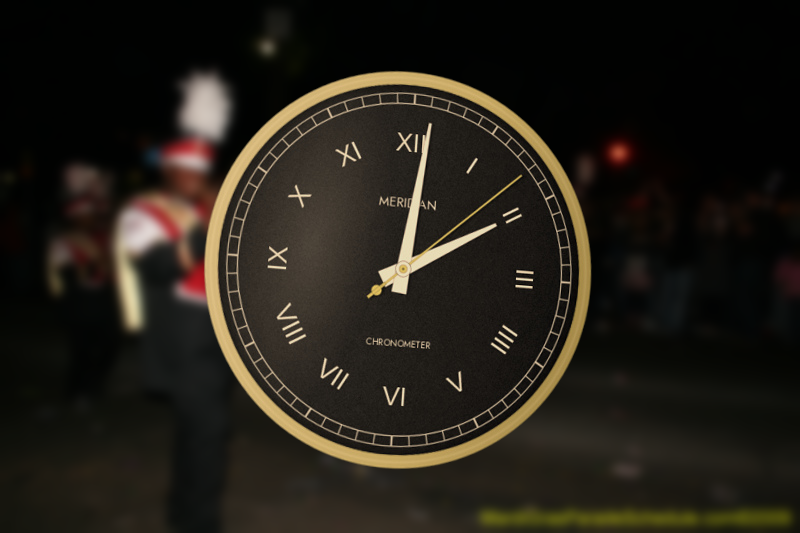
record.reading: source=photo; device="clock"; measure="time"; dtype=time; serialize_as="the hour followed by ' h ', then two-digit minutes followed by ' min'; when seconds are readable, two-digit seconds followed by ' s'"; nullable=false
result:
2 h 01 min 08 s
